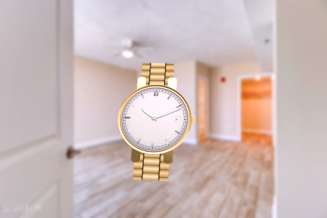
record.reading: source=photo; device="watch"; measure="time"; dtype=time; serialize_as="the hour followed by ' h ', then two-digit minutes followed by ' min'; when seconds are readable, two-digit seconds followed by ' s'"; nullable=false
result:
10 h 11 min
